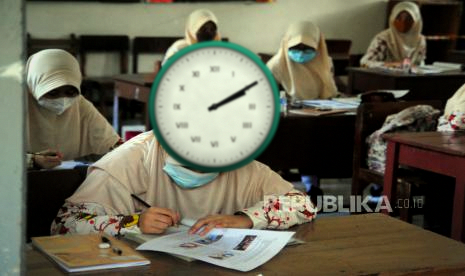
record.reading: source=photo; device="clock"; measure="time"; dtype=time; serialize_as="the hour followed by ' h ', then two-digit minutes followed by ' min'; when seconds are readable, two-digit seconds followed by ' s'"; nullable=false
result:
2 h 10 min
